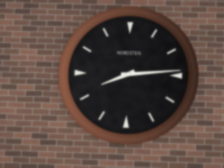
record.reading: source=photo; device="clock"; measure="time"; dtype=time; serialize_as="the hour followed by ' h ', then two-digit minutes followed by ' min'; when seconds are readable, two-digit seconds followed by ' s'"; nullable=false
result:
8 h 14 min
